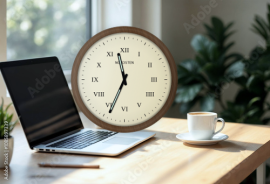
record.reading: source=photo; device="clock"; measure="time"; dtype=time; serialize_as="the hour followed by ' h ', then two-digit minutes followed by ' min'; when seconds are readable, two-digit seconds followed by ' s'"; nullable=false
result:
11 h 34 min
